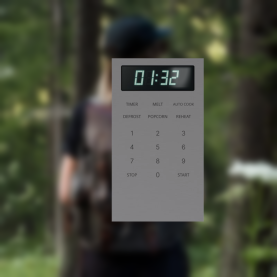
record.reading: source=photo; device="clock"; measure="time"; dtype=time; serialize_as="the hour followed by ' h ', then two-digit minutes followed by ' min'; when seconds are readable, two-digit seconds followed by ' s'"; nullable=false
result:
1 h 32 min
